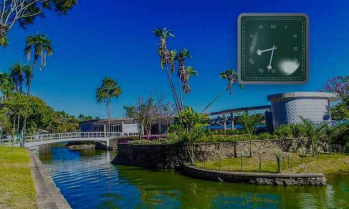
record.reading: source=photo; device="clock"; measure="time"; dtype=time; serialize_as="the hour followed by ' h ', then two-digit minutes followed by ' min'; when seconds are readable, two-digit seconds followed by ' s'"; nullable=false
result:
8 h 32 min
